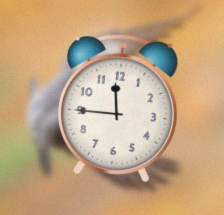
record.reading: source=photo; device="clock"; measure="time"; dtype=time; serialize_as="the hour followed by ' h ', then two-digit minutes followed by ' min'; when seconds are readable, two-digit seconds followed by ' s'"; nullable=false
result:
11 h 45 min
